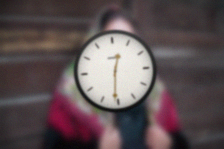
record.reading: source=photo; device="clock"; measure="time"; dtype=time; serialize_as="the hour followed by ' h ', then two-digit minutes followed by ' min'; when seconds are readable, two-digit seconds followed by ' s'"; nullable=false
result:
12 h 31 min
